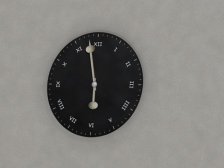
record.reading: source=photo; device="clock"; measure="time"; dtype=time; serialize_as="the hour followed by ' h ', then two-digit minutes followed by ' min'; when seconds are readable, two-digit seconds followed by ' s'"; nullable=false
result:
5 h 58 min
